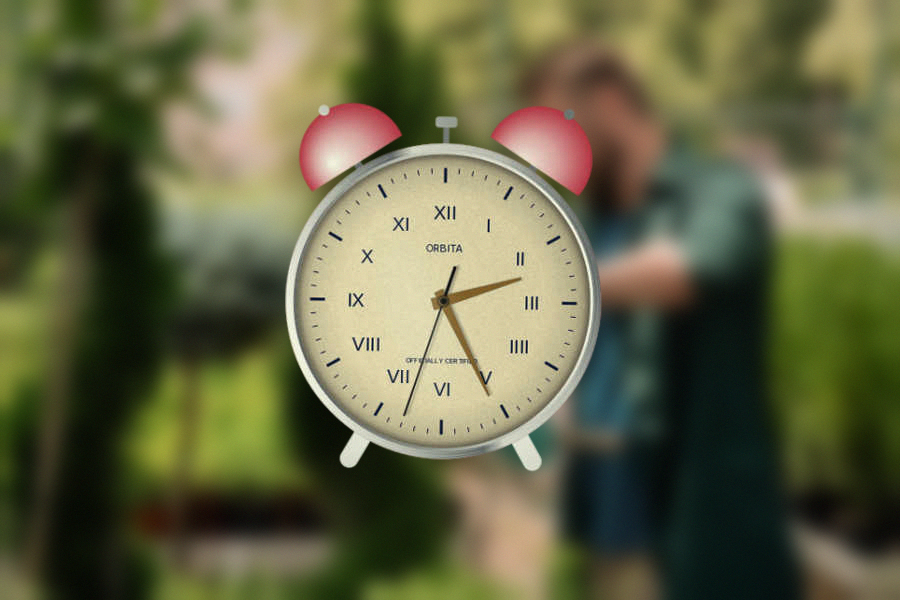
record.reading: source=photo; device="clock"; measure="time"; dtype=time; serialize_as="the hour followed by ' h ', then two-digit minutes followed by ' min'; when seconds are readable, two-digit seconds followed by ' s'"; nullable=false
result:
2 h 25 min 33 s
